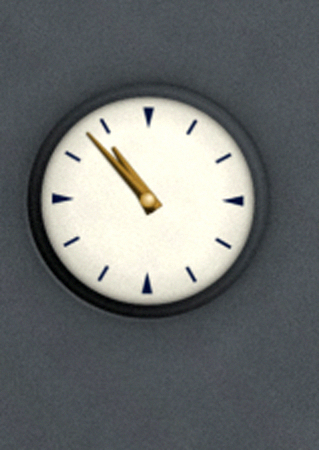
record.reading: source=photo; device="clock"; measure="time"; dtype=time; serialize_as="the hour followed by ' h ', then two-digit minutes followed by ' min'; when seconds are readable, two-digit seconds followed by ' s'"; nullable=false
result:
10 h 53 min
